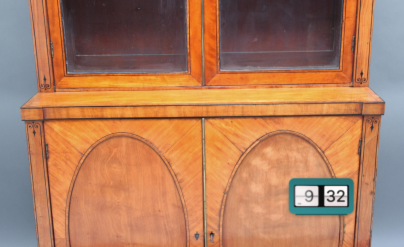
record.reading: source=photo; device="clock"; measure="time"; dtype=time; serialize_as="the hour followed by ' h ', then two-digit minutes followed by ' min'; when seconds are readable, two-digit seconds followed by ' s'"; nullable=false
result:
9 h 32 min
